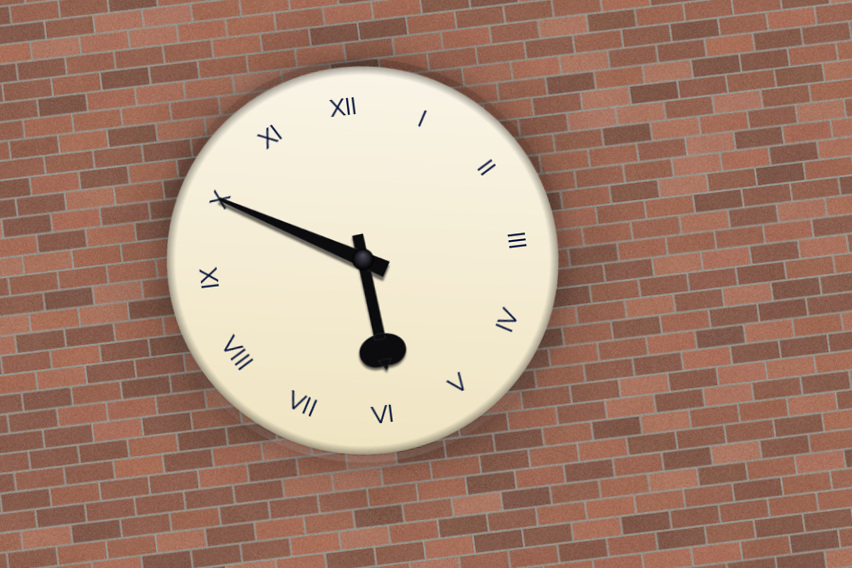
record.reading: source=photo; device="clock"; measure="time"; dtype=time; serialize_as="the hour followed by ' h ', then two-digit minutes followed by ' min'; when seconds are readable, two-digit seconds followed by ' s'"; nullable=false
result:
5 h 50 min
